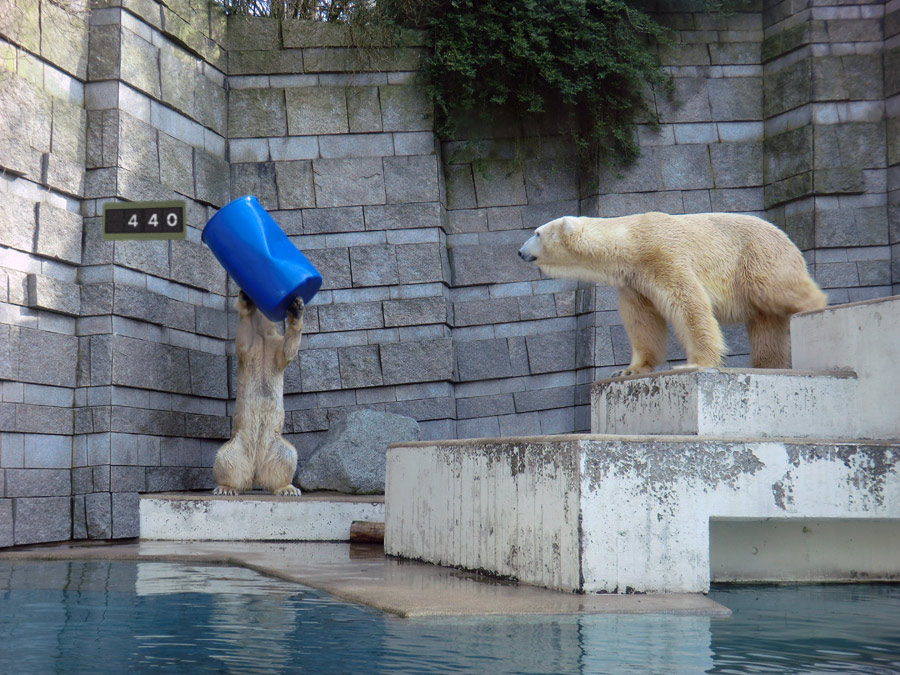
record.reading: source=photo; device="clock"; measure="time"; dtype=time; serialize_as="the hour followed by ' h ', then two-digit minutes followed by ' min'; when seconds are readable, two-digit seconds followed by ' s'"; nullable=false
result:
4 h 40 min
